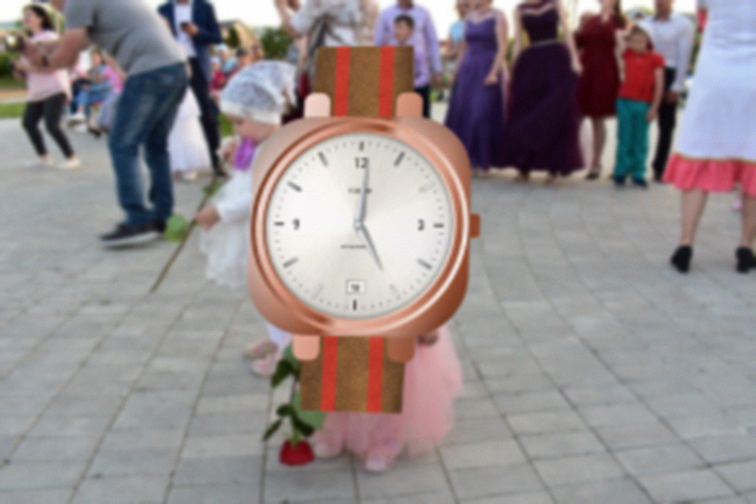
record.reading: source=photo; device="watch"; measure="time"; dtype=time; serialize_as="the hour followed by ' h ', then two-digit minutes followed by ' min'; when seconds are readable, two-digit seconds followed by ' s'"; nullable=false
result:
5 h 01 min
